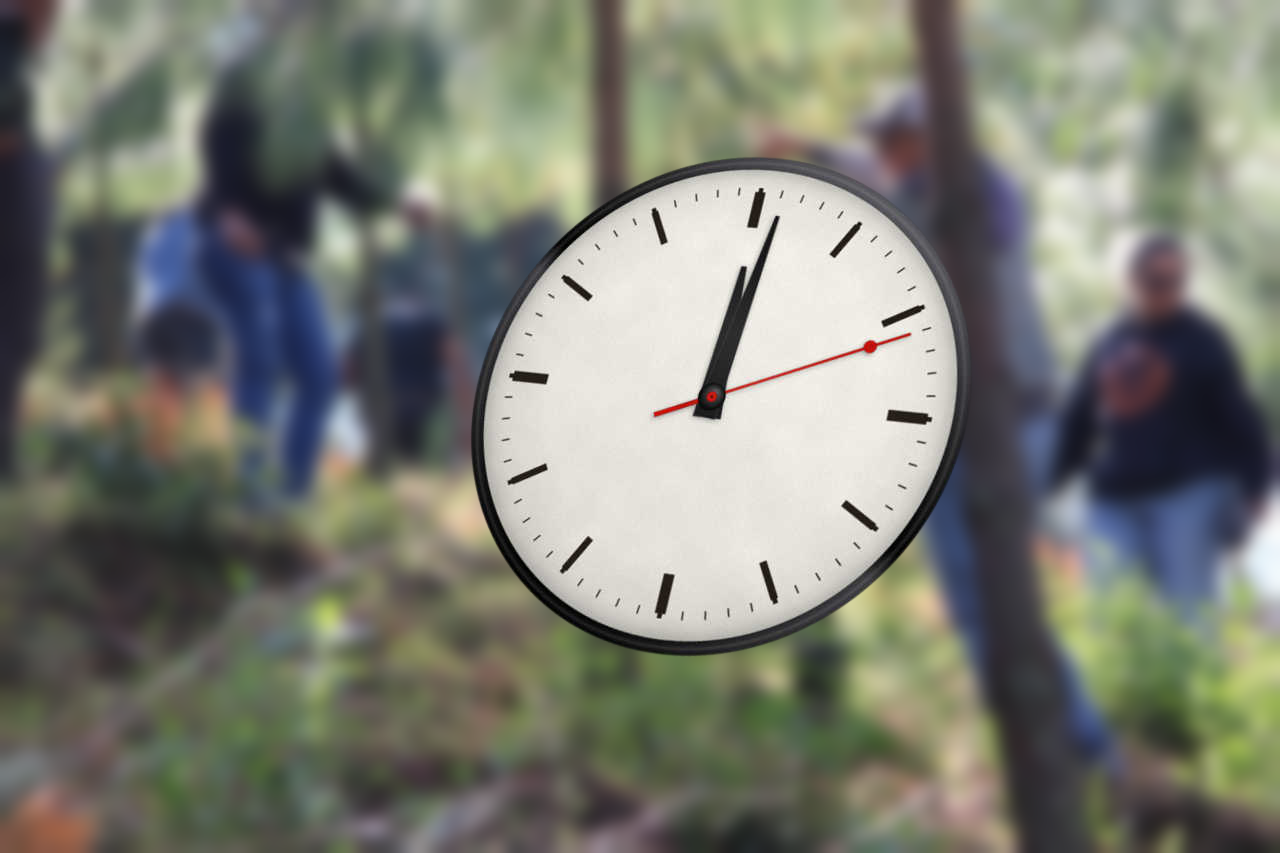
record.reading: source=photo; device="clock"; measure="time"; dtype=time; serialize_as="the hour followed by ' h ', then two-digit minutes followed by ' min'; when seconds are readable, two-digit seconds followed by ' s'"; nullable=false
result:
12 h 01 min 11 s
